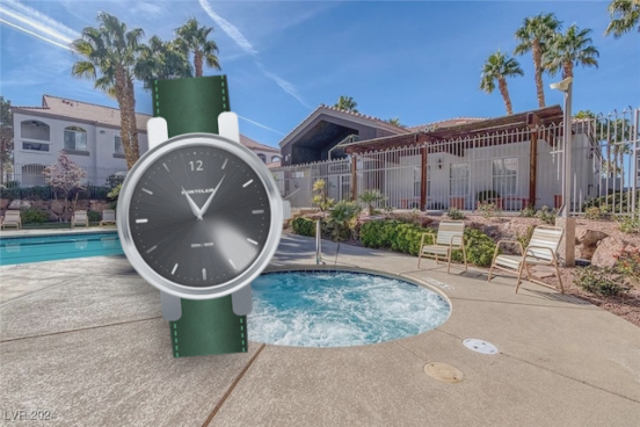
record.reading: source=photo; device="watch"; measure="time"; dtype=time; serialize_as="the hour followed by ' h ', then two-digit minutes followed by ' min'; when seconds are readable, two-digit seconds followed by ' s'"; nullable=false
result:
11 h 06 min
